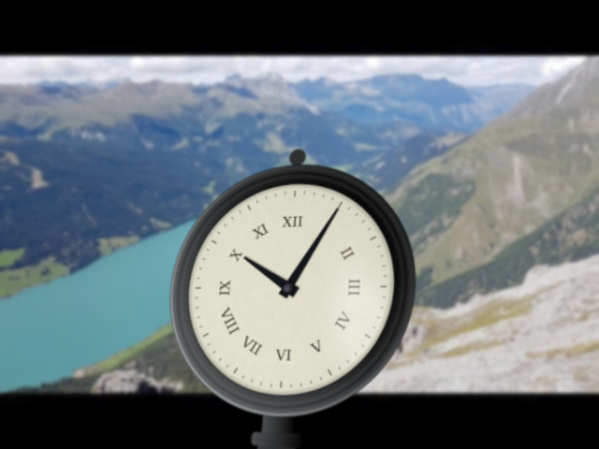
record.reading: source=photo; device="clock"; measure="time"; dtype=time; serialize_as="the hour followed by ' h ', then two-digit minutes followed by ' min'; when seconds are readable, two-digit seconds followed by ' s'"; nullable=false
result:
10 h 05 min
